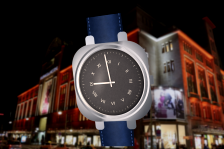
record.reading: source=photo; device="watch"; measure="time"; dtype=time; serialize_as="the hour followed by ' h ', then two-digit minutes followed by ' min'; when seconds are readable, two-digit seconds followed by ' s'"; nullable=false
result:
8 h 59 min
